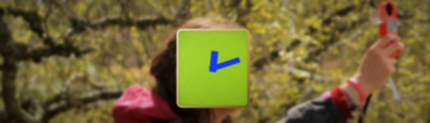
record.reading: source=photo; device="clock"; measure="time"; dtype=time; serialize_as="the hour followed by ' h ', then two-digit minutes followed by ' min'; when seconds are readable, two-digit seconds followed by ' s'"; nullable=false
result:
12 h 12 min
